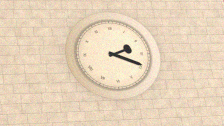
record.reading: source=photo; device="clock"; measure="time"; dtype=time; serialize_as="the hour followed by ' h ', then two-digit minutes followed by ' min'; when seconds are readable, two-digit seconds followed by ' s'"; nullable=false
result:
2 h 19 min
